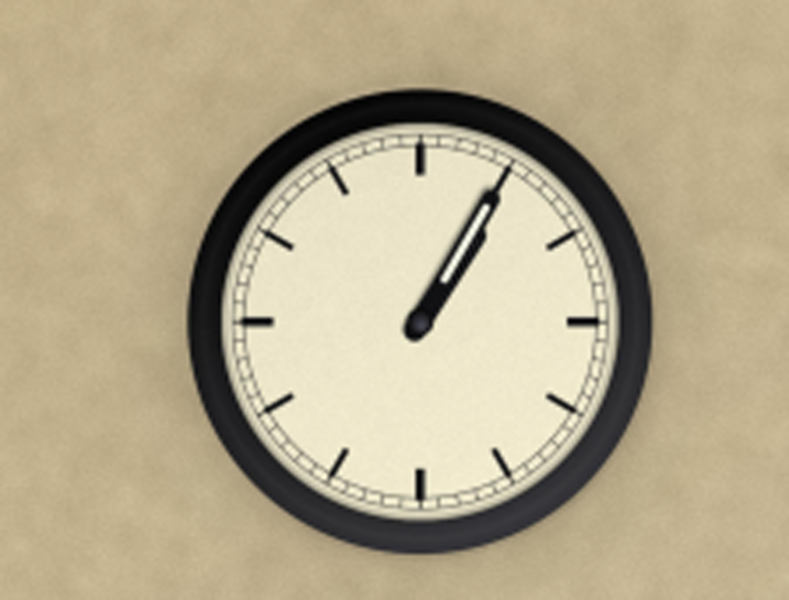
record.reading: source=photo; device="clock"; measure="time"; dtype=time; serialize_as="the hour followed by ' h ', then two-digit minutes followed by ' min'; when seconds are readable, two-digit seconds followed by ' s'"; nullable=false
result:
1 h 05 min
